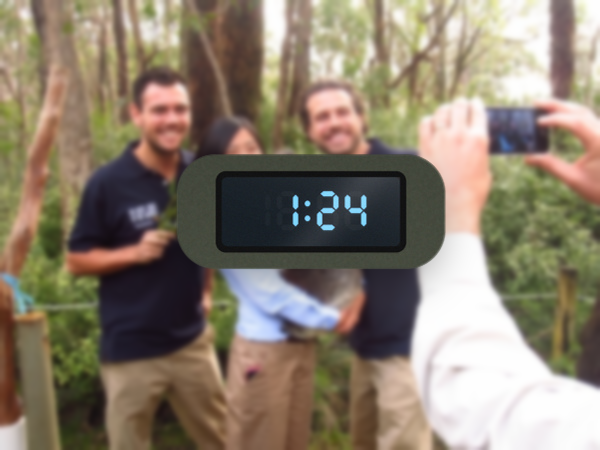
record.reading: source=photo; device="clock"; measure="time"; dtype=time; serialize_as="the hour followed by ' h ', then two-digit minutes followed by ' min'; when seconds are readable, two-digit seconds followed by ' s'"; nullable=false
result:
1 h 24 min
